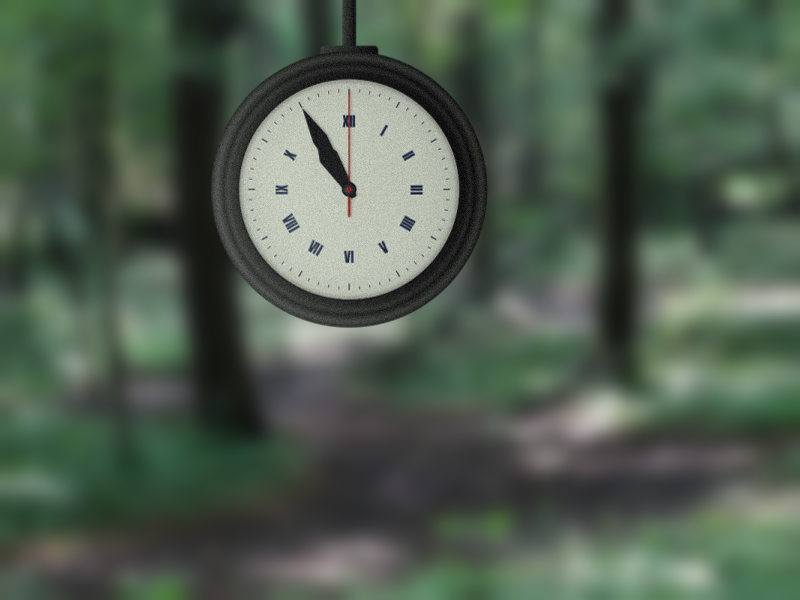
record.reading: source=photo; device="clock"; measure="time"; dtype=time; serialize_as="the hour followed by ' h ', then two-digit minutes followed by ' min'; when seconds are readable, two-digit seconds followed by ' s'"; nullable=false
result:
10 h 55 min 00 s
